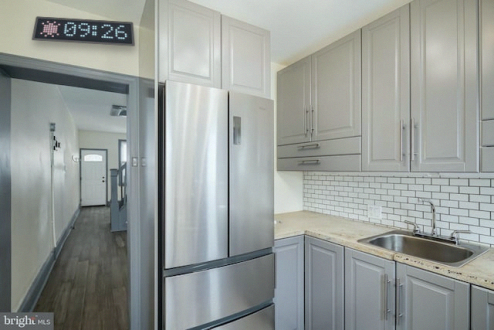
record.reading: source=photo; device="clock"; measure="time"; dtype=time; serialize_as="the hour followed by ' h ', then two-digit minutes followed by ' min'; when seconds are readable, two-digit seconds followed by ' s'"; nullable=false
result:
9 h 26 min
